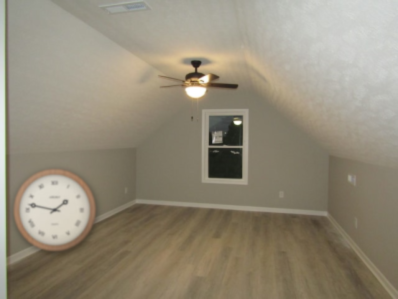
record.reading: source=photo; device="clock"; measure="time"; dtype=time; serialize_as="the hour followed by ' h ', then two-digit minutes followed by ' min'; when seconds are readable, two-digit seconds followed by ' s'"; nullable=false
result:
1 h 47 min
